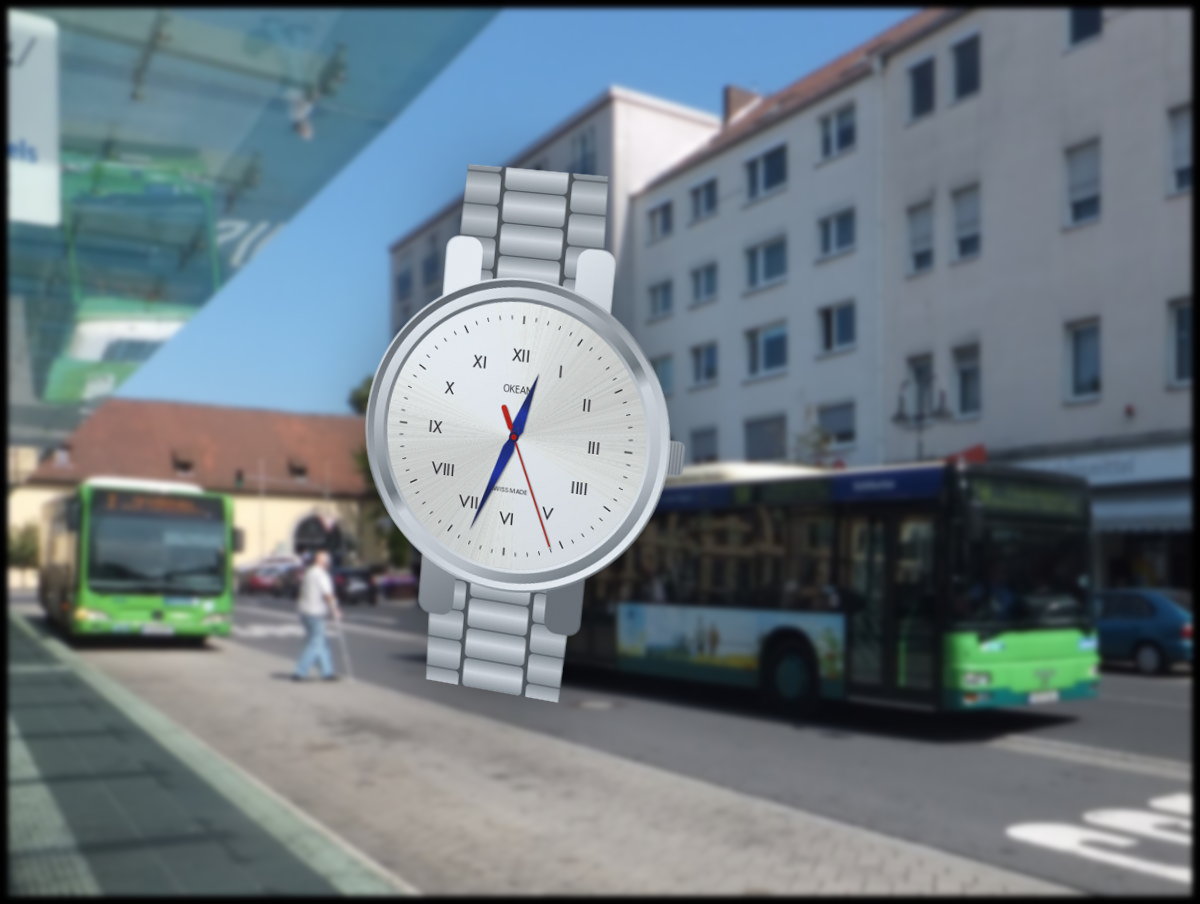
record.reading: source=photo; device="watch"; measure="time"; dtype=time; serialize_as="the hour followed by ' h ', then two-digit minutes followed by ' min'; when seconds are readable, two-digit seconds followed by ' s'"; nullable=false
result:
12 h 33 min 26 s
